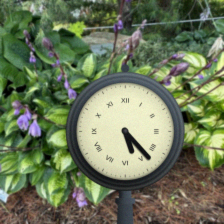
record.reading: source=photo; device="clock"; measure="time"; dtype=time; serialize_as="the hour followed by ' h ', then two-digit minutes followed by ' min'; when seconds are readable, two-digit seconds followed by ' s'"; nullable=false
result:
5 h 23 min
